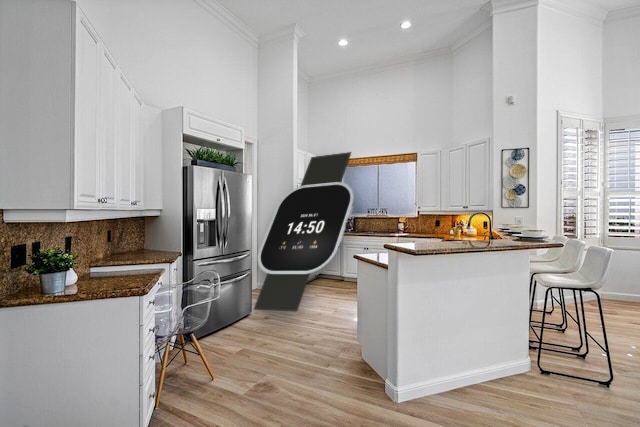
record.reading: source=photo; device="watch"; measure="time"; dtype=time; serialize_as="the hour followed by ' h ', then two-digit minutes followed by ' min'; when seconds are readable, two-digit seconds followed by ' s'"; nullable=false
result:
14 h 50 min
